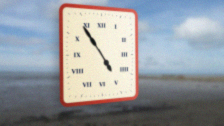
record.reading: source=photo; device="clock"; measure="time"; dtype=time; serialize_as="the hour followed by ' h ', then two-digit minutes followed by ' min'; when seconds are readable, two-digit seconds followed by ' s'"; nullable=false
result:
4 h 54 min
